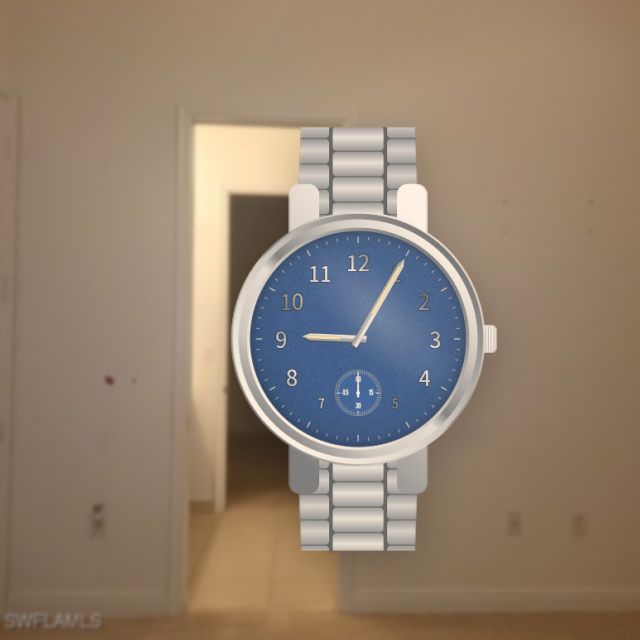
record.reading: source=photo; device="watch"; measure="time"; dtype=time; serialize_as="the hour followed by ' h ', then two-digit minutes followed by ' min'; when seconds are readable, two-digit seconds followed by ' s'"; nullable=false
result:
9 h 05 min
